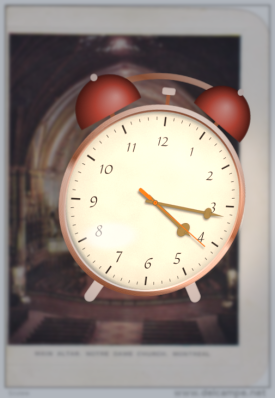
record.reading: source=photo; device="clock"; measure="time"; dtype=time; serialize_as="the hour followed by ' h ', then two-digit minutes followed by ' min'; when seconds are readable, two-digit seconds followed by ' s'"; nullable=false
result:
4 h 16 min 21 s
